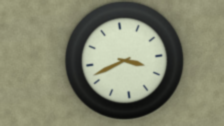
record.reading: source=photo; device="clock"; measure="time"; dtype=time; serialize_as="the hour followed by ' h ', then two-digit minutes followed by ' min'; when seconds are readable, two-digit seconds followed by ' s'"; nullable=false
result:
3 h 42 min
